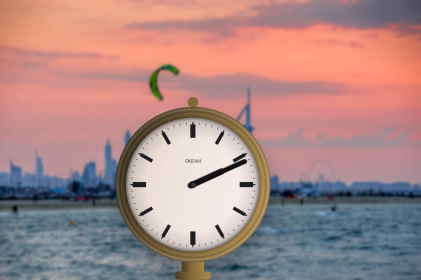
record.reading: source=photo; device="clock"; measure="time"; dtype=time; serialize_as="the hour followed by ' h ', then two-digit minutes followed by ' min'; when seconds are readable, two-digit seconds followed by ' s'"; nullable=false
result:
2 h 11 min
